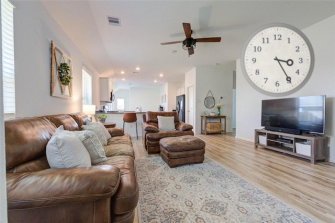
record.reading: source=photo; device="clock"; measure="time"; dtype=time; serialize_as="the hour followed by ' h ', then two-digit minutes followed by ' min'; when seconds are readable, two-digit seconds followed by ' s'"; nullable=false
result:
3 h 25 min
